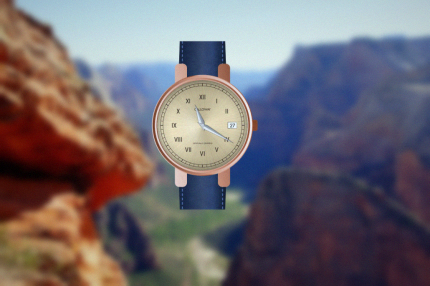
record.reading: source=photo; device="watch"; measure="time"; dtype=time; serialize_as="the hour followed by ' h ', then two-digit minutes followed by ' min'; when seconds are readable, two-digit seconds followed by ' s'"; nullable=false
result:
11 h 20 min
